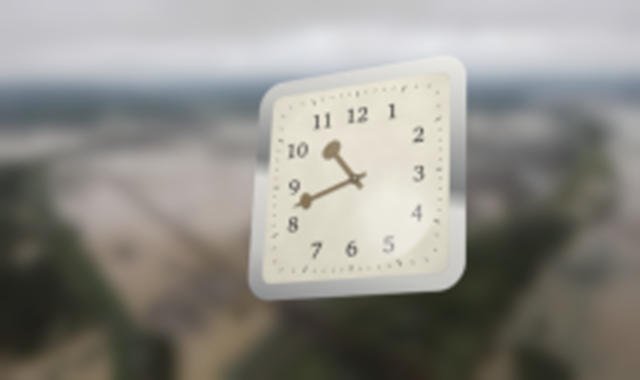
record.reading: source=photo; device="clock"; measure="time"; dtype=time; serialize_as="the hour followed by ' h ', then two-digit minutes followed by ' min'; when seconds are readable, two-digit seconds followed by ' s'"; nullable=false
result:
10 h 42 min
